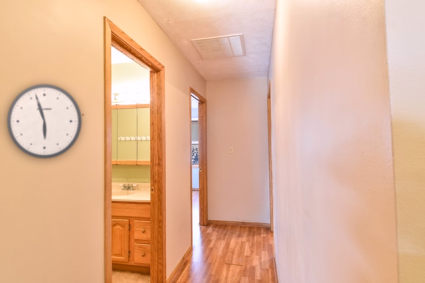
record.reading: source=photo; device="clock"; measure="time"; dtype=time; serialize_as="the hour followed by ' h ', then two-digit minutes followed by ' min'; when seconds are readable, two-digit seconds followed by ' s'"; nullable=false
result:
5 h 57 min
